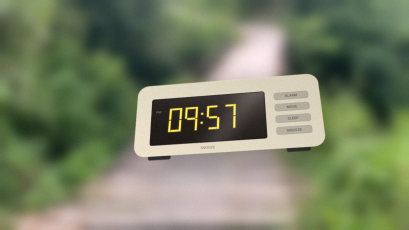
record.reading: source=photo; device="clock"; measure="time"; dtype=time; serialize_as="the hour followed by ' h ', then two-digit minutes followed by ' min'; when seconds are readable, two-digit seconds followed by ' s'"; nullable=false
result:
9 h 57 min
